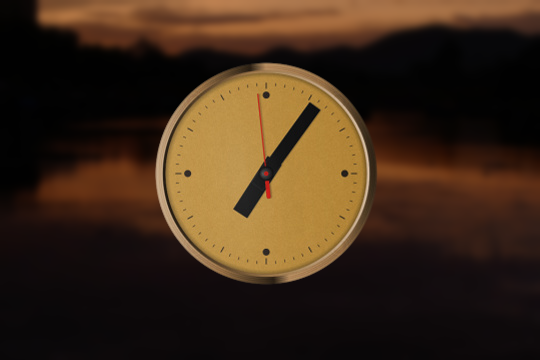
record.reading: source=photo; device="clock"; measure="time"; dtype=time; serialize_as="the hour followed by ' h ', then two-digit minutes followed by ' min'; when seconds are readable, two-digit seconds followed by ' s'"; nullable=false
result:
7 h 05 min 59 s
